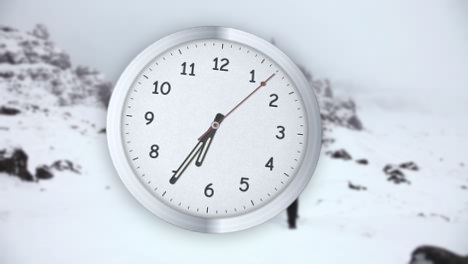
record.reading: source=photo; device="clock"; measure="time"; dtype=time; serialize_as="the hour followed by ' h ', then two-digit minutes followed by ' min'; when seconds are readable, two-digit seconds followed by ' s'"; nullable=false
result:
6 h 35 min 07 s
